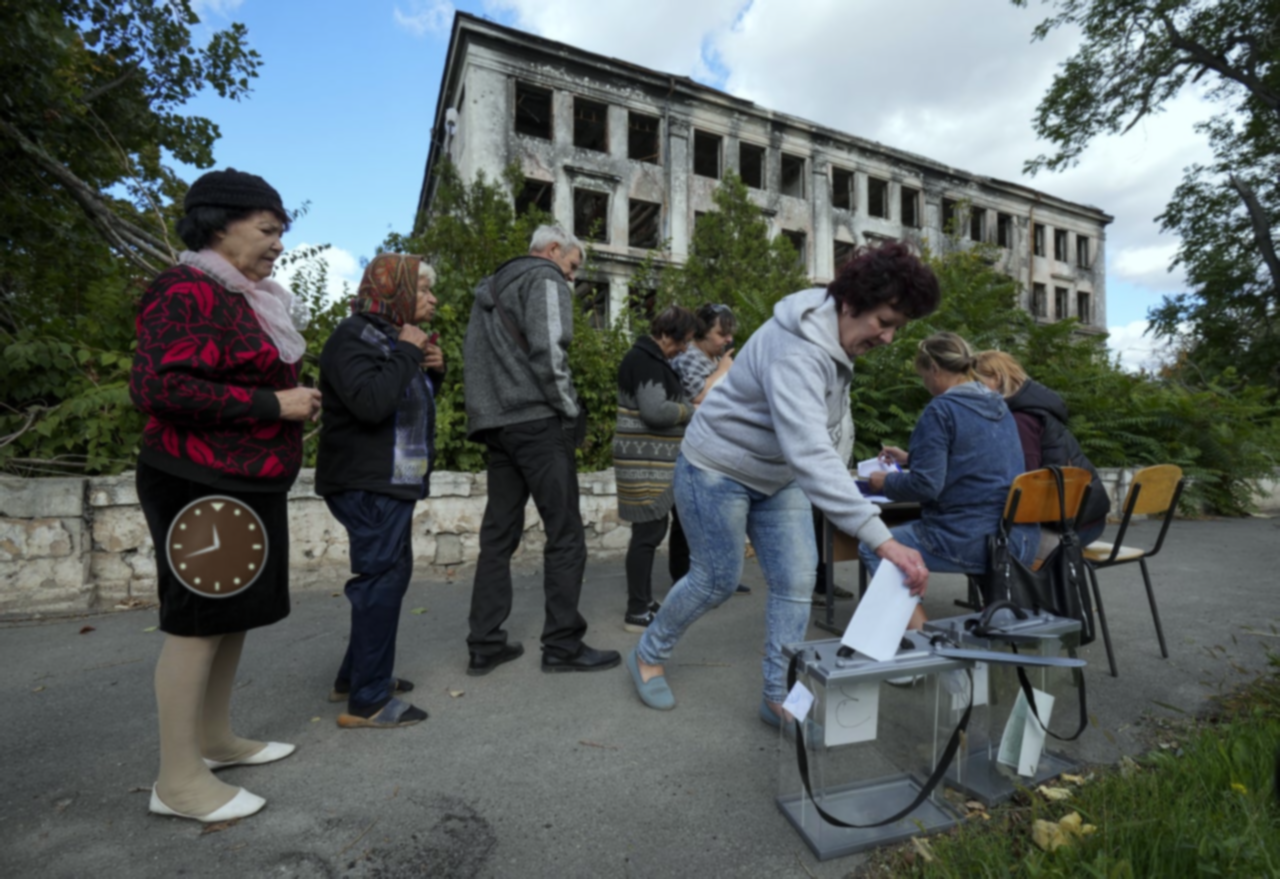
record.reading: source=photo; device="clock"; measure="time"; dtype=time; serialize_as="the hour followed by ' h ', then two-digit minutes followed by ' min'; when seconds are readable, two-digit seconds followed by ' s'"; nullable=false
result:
11 h 42 min
